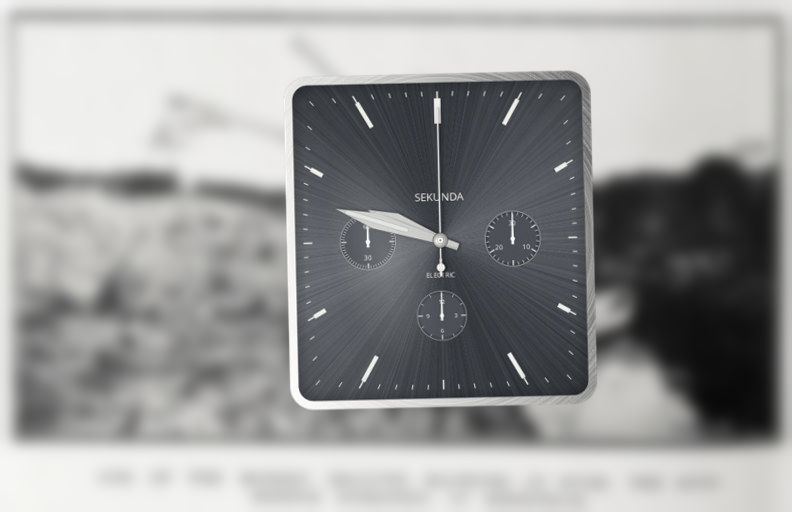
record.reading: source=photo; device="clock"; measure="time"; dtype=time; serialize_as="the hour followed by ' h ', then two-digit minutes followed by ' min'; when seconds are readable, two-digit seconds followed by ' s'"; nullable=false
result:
9 h 48 min
